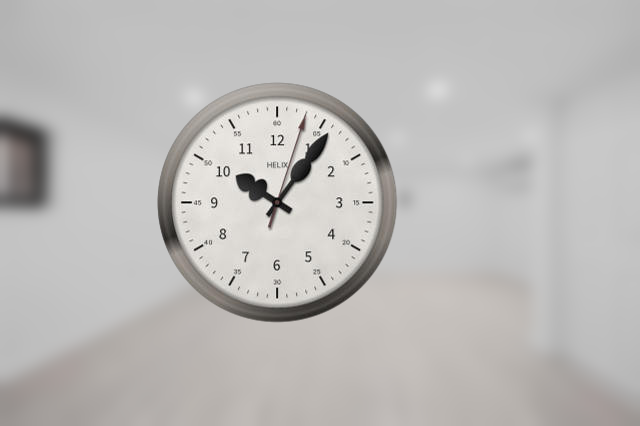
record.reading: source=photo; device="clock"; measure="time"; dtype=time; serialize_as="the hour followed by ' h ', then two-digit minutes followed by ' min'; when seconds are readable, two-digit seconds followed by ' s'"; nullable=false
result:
10 h 06 min 03 s
